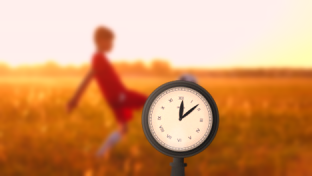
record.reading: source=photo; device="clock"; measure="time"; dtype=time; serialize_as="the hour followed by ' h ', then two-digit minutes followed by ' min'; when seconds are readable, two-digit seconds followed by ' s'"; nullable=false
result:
12 h 08 min
